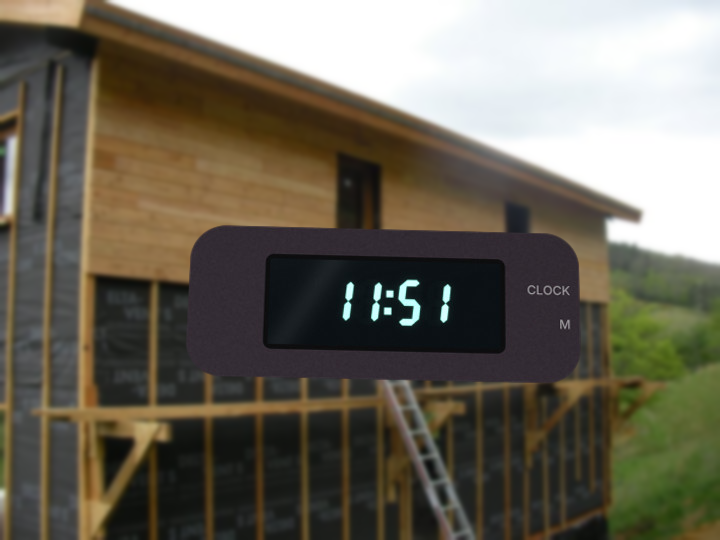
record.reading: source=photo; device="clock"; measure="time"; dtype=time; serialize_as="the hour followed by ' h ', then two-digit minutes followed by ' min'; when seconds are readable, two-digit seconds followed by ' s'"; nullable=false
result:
11 h 51 min
